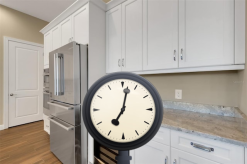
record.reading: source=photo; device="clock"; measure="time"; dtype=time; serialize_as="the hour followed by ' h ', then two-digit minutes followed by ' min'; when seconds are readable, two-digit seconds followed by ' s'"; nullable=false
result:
7 h 02 min
